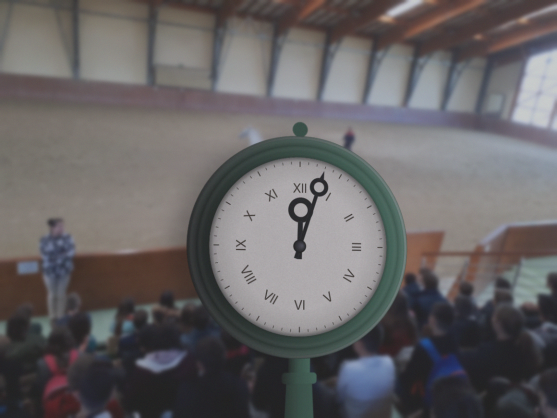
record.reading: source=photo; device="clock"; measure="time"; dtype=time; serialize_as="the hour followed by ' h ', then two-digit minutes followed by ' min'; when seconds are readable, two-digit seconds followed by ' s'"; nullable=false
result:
12 h 03 min
